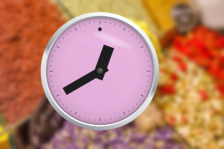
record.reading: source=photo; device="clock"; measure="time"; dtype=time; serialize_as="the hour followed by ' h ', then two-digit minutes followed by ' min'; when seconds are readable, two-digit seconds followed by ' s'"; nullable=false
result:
12 h 40 min
